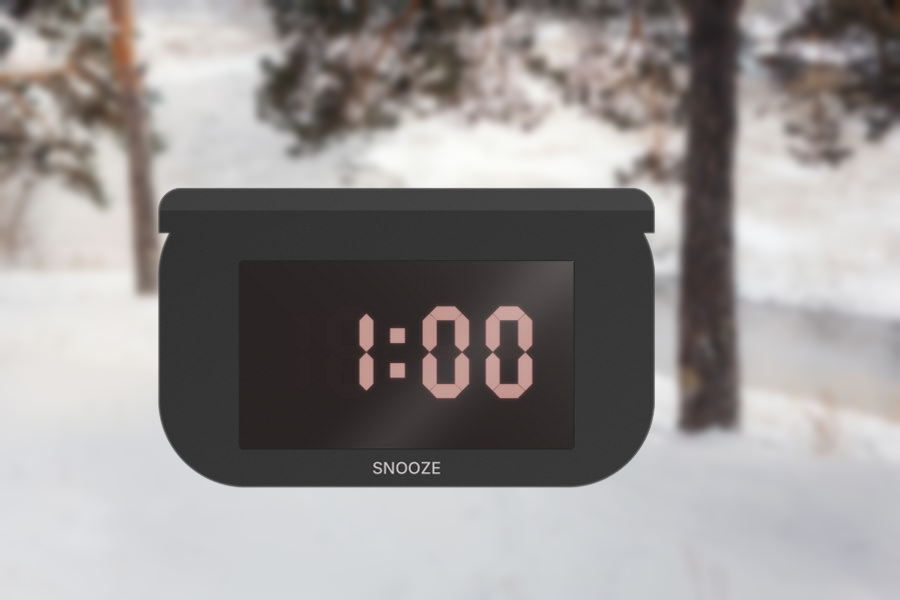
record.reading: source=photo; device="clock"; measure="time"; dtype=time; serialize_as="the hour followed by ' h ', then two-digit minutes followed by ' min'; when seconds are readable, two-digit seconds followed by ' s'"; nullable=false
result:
1 h 00 min
